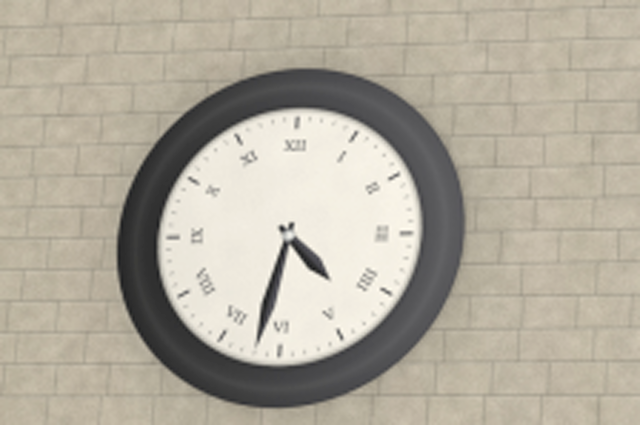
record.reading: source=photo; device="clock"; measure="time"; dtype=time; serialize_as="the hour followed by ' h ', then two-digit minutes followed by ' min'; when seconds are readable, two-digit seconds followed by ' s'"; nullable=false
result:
4 h 32 min
